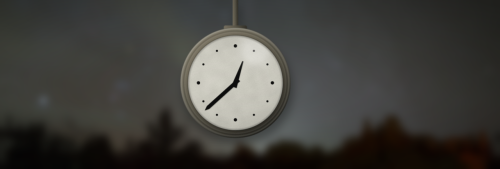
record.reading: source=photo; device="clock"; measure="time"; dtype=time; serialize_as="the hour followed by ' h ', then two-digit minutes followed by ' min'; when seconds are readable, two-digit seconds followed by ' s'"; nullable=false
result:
12 h 38 min
